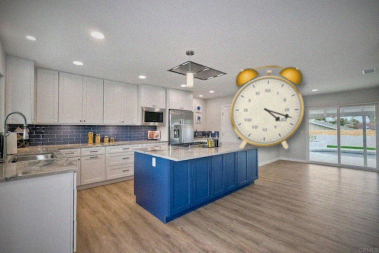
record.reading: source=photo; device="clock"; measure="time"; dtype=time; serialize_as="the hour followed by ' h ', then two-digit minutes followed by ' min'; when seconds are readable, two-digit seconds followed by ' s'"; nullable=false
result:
4 h 18 min
